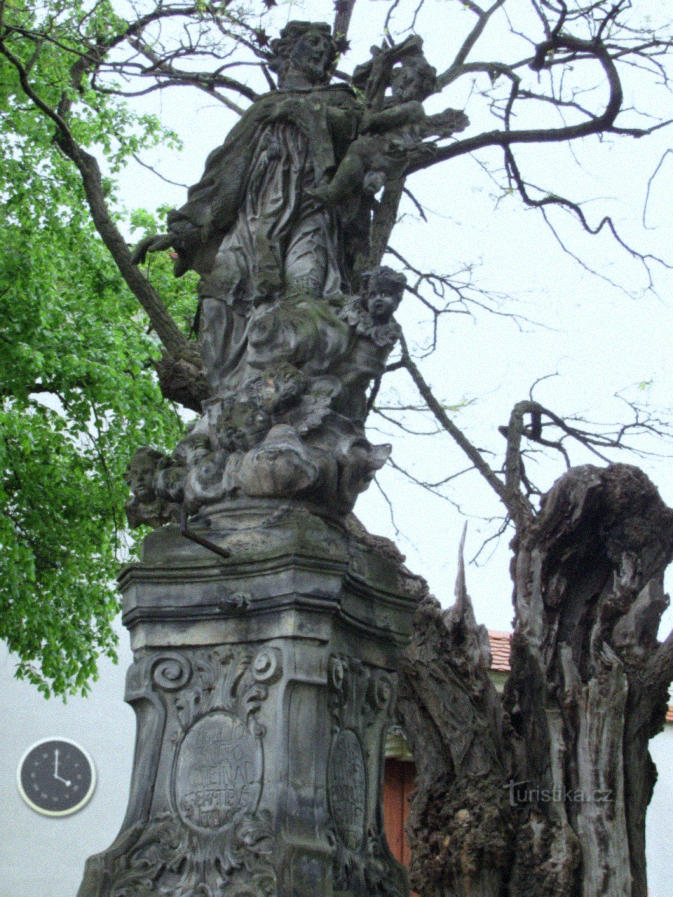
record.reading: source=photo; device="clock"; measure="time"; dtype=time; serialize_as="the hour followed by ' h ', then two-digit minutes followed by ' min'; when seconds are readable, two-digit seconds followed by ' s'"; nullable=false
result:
4 h 00 min
